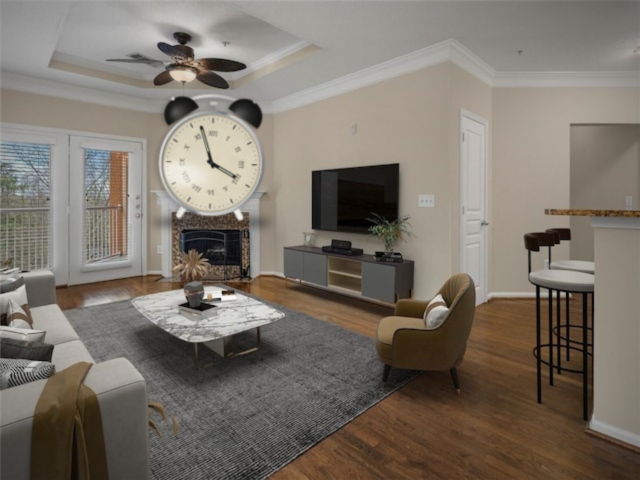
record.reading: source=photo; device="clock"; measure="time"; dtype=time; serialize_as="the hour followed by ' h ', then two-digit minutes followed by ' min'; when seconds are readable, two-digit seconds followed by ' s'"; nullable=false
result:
3 h 57 min
